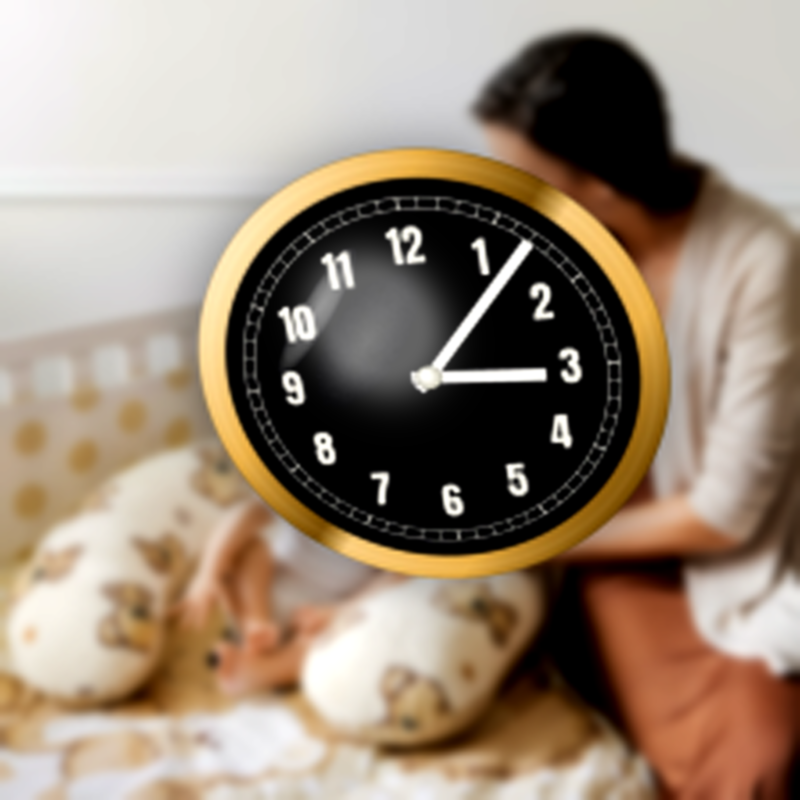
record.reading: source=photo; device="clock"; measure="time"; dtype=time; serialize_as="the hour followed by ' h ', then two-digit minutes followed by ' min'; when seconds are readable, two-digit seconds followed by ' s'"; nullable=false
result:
3 h 07 min
